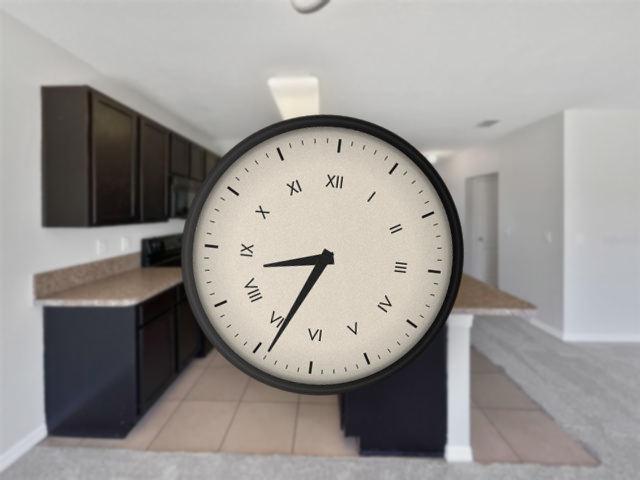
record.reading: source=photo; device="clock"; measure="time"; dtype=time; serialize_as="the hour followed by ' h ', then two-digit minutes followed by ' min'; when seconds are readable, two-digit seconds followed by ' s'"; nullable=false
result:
8 h 34 min
